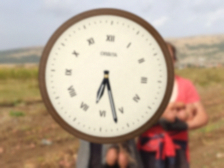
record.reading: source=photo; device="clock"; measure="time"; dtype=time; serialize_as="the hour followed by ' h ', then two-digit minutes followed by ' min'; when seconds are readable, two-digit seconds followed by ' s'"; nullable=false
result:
6 h 27 min
